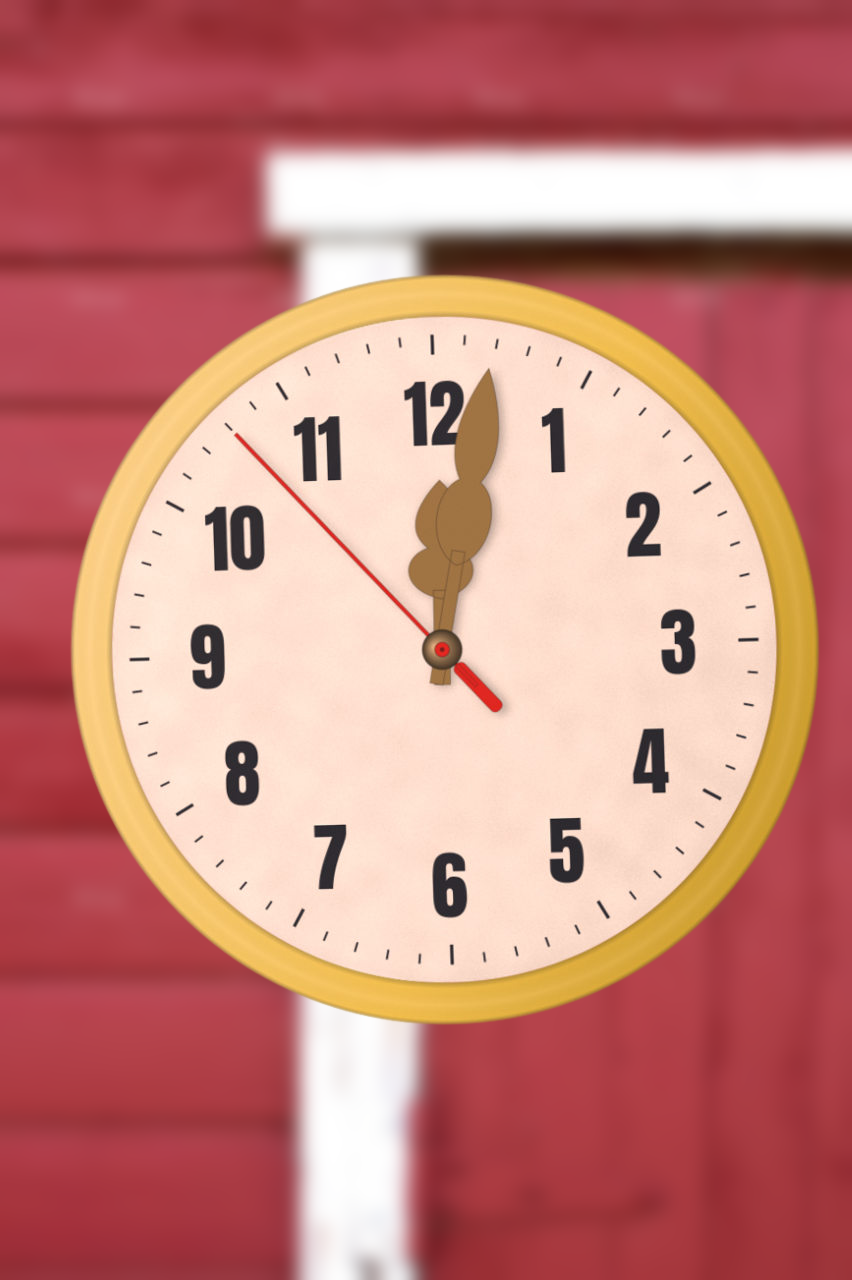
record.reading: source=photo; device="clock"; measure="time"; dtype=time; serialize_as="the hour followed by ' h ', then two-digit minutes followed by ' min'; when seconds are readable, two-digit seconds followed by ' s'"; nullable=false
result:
12 h 01 min 53 s
